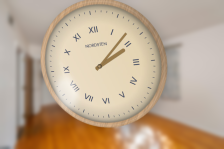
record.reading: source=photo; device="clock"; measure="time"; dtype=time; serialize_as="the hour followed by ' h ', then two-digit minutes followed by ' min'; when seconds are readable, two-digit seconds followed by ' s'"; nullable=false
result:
2 h 08 min
